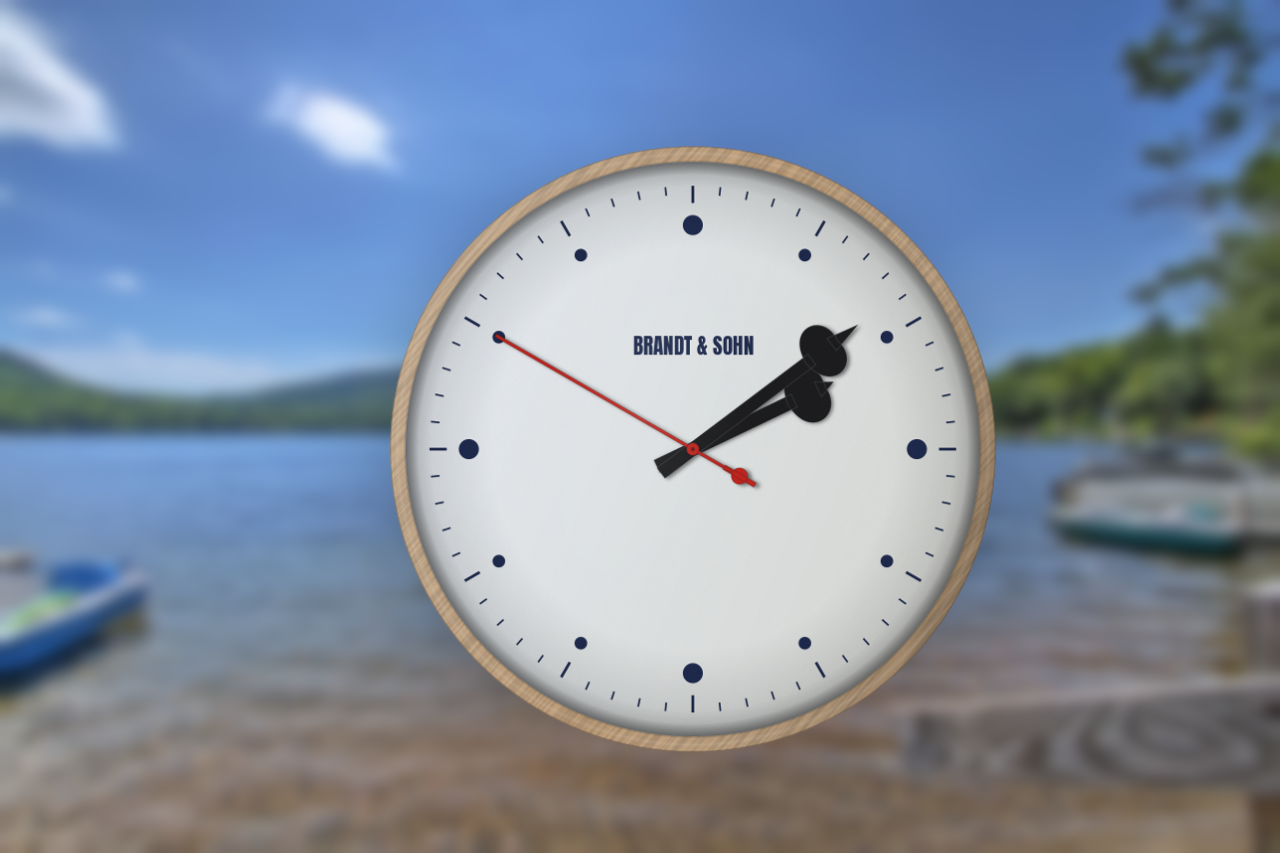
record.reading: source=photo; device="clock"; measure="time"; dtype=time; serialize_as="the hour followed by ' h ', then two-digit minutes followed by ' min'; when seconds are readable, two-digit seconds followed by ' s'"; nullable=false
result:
2 h 08 min 50 s
